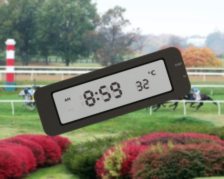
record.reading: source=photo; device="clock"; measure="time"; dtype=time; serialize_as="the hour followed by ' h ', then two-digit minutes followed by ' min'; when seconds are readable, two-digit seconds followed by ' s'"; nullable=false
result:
8 h 59 min
